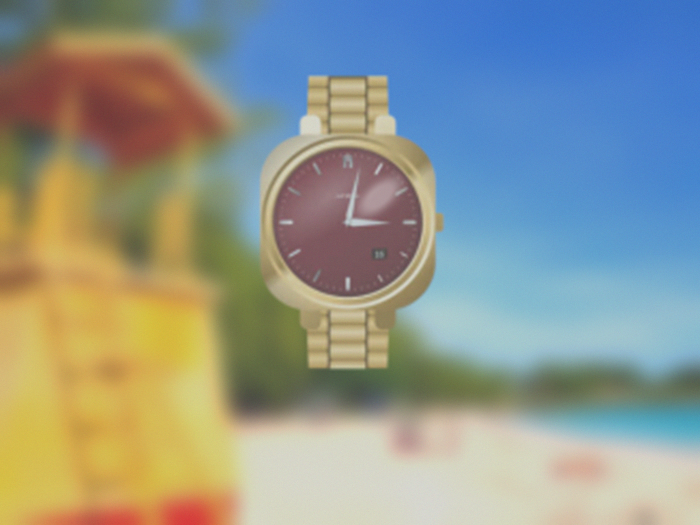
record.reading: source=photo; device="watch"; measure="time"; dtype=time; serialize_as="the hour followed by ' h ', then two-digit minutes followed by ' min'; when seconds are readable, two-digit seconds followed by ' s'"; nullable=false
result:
3 h 02 min
